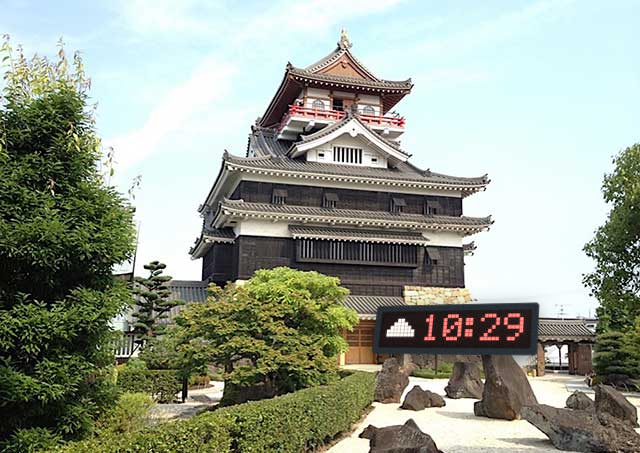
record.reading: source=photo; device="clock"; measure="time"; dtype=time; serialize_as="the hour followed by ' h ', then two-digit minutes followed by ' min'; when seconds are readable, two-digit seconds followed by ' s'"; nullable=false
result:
10 h 29 min
